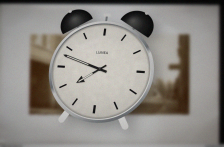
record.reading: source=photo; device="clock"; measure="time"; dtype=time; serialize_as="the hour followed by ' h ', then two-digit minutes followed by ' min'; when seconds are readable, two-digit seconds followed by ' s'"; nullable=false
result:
7 h 48 min
